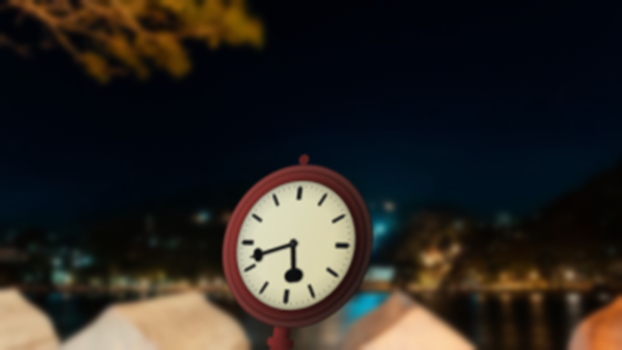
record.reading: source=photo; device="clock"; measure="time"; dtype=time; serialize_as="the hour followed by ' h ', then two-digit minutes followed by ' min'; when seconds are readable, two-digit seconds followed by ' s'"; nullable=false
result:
5 h 42 min
